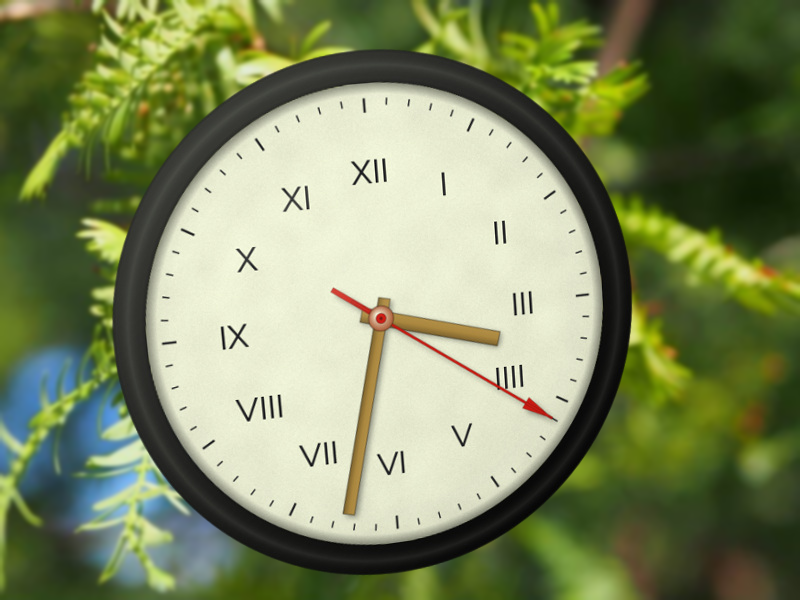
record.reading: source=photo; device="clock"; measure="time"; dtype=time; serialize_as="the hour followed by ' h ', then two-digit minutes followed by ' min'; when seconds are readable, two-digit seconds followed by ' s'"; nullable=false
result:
3 h 32 min 21 s
